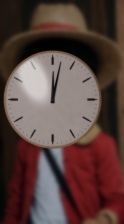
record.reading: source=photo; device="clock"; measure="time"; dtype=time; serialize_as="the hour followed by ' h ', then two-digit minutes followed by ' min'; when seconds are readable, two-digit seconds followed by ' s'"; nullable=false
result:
12 h 02 min
